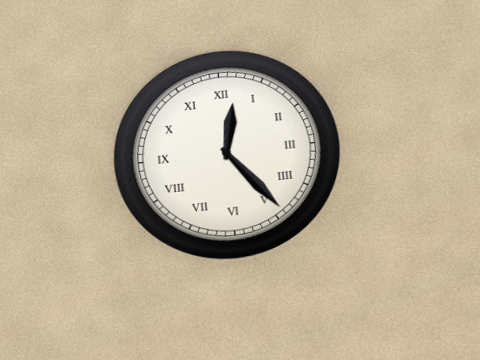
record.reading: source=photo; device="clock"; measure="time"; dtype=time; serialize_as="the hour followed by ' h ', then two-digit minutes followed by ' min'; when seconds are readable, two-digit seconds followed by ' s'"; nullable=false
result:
12 h 24 min
